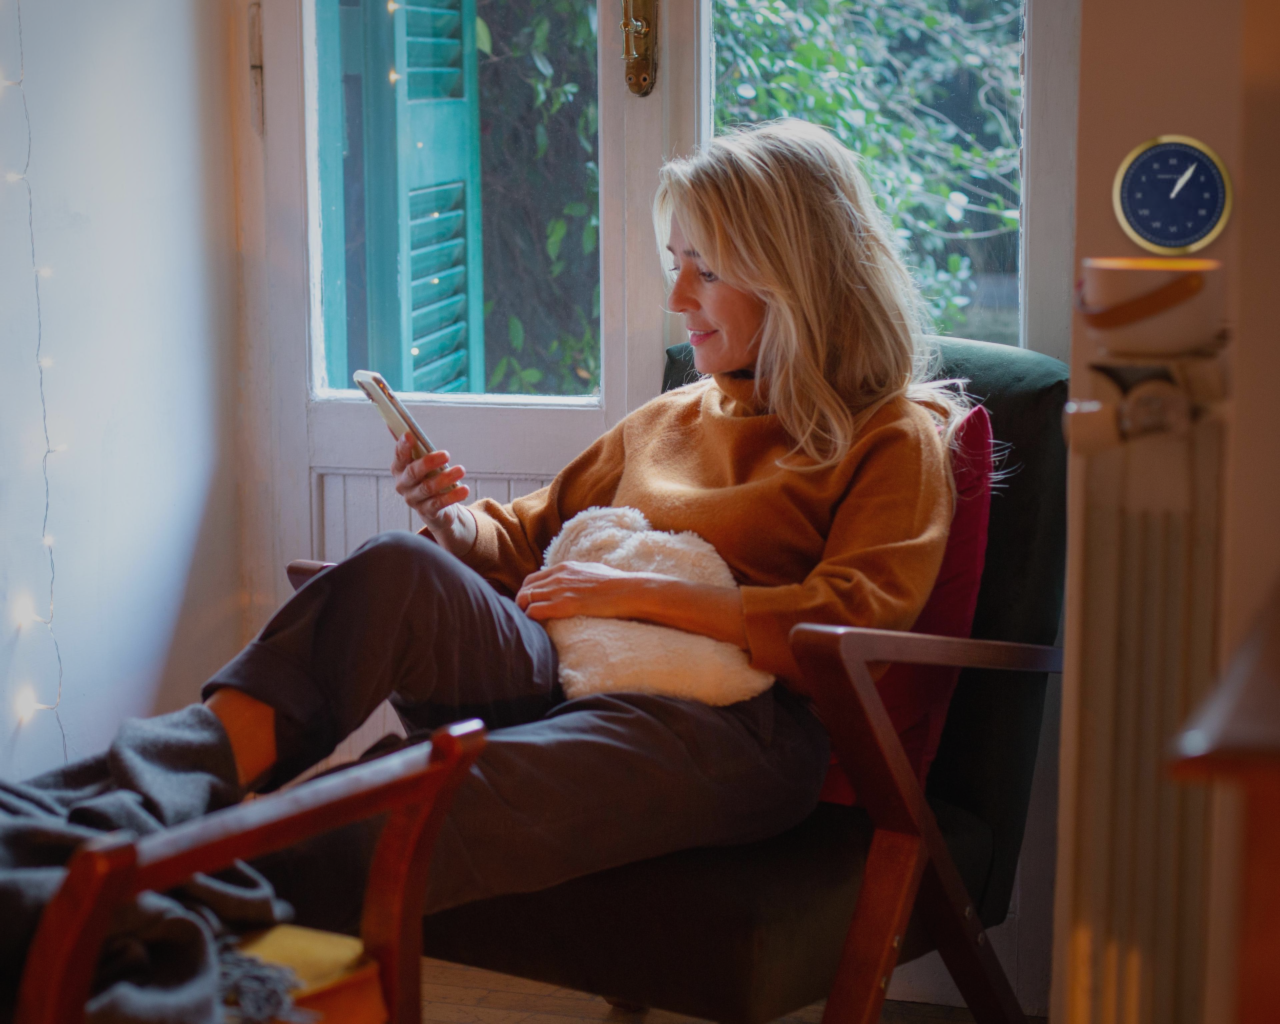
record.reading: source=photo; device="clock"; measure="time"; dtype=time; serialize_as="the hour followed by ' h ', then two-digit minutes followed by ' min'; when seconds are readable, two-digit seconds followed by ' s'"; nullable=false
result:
1 h 06 min
